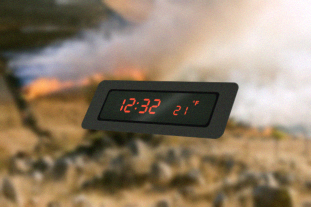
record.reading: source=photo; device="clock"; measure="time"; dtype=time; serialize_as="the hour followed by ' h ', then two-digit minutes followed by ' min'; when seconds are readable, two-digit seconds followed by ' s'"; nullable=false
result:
12 h 32 min
